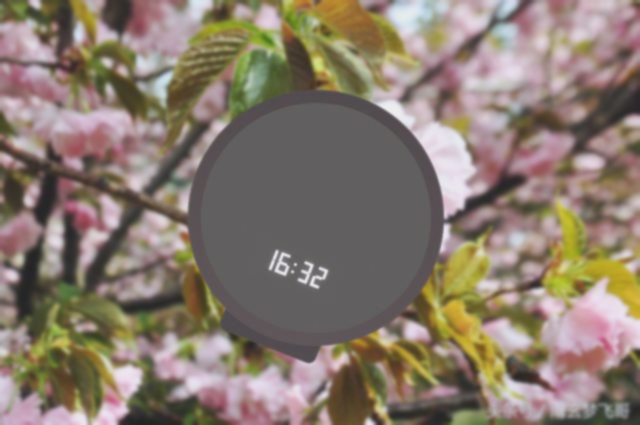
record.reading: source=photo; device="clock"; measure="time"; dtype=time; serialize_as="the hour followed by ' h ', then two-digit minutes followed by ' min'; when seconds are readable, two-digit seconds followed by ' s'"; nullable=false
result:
16 h 32 min
